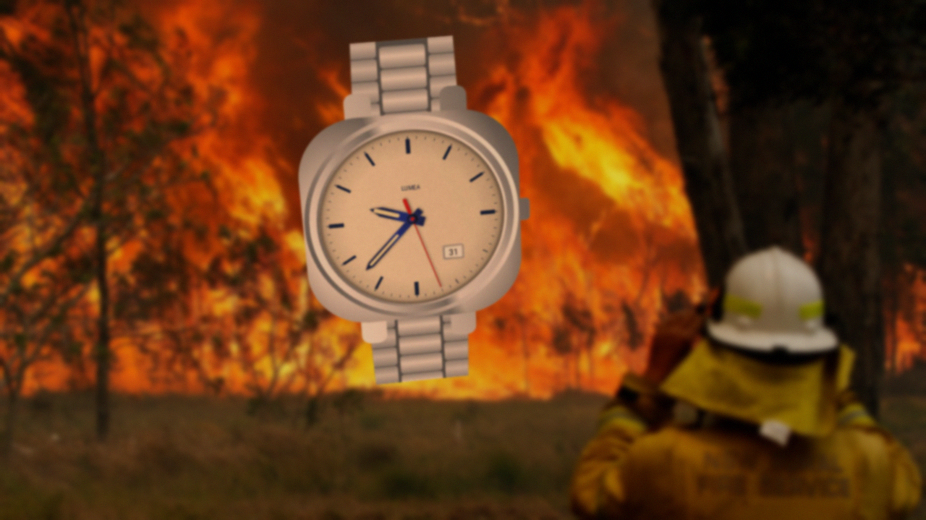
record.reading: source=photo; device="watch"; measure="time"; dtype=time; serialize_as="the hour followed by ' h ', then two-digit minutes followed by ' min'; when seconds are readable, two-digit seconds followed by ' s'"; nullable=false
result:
9 h 37 min 27 s
